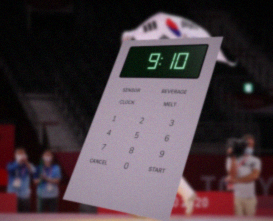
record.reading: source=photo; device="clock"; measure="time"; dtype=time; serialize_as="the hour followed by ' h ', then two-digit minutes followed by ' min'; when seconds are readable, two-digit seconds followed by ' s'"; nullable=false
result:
9 h 10 min
